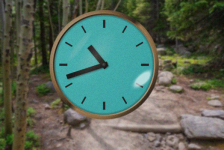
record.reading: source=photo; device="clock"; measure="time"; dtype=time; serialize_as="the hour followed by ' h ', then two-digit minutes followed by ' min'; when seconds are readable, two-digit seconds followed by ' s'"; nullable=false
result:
10 h 42 min
